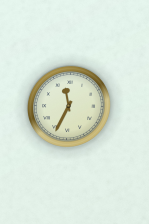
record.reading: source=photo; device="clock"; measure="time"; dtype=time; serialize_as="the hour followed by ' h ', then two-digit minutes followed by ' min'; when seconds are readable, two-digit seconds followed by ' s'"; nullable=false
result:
11 h 34 min
